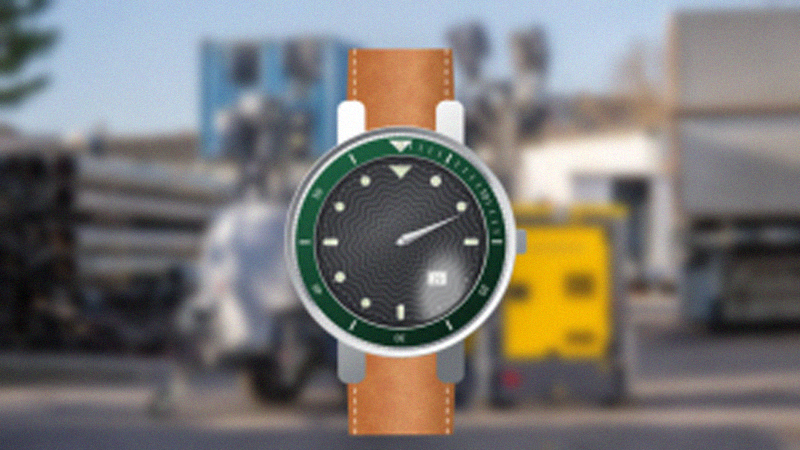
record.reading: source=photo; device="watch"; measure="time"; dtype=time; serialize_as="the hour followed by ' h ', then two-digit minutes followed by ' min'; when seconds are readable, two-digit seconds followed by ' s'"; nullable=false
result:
2 h 11 min
